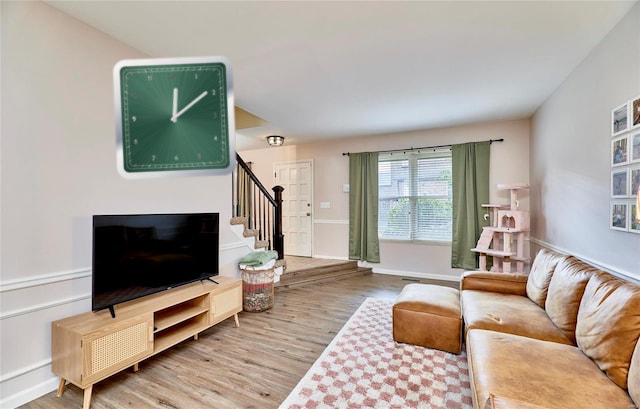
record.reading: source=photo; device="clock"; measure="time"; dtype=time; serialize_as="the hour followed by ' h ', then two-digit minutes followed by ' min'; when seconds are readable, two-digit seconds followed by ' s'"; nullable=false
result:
12 h 09 min
